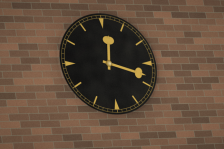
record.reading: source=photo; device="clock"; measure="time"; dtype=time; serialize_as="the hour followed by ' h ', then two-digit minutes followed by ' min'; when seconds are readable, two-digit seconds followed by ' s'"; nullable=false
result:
12 h 18 min
